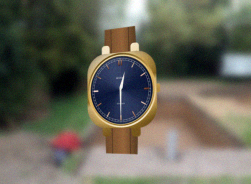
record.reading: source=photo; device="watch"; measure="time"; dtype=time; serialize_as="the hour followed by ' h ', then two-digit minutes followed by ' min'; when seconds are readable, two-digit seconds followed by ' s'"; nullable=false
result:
12 h 30 min
